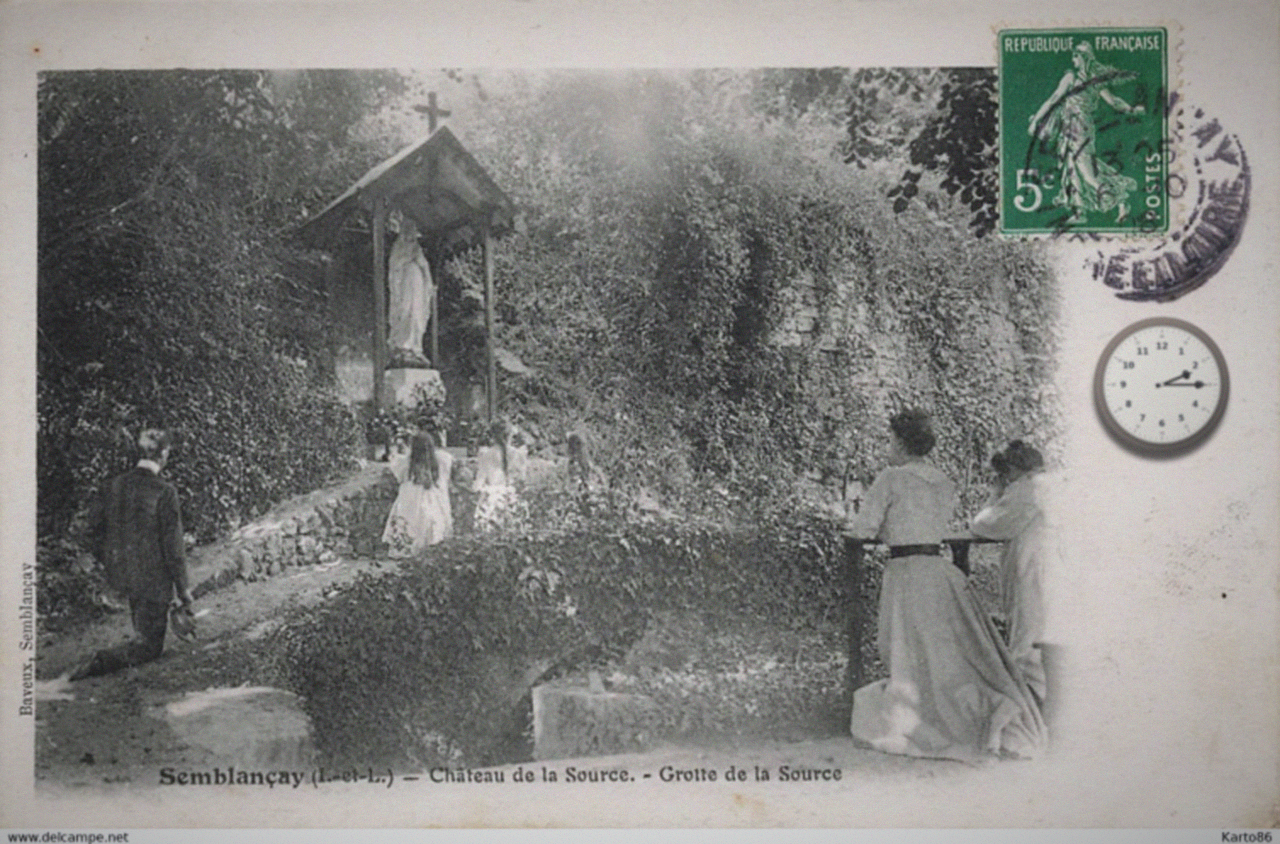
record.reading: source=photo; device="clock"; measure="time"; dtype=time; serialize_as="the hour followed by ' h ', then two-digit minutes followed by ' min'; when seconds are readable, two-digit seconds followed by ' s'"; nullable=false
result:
2 h 15 min
